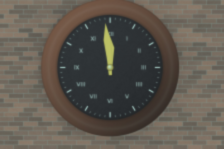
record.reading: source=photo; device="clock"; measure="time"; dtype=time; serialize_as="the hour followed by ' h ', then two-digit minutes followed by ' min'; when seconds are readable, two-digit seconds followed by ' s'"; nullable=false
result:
11 h 59 min
